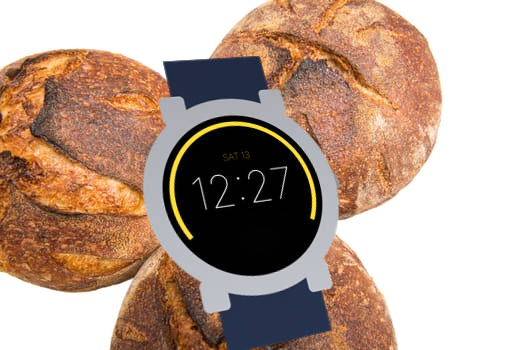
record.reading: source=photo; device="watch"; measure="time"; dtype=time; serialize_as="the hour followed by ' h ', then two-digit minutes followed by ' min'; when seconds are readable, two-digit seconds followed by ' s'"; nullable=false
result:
12 h 27 min
